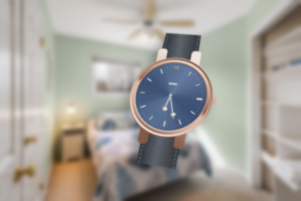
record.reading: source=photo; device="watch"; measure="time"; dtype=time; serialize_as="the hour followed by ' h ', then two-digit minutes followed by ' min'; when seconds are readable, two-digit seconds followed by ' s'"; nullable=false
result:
6 h 27 min
